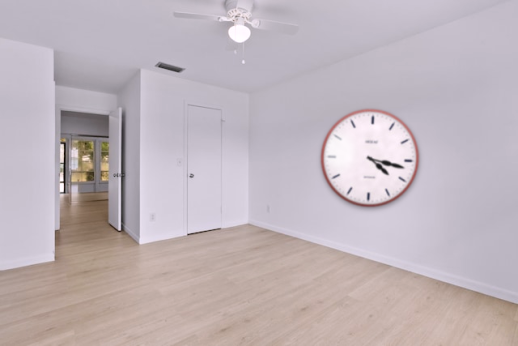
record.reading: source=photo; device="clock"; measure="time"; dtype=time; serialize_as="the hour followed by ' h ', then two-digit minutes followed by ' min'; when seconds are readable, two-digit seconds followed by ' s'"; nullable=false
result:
4 h 17 min
